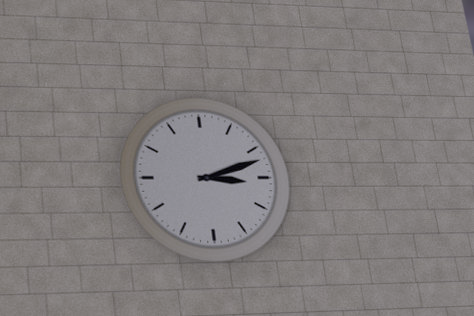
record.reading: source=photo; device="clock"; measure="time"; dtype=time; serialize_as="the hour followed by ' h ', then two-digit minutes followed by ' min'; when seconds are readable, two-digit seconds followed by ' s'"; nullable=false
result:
3 h 12 min
